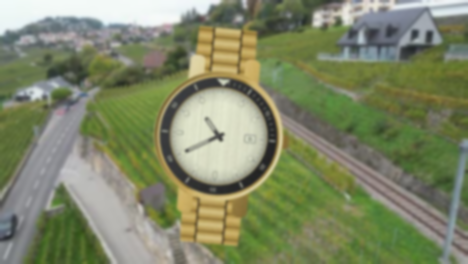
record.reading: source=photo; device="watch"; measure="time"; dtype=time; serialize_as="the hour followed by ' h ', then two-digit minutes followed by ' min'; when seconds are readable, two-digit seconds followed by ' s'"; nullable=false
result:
10 h 40 min
